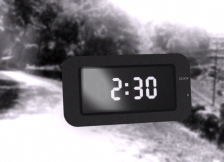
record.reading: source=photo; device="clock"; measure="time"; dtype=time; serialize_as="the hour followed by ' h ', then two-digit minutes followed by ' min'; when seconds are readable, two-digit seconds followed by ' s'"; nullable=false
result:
2 h 30 min
